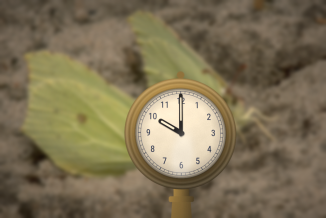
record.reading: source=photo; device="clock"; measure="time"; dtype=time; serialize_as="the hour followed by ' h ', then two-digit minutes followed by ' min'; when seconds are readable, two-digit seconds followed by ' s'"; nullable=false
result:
10 h 00 min
